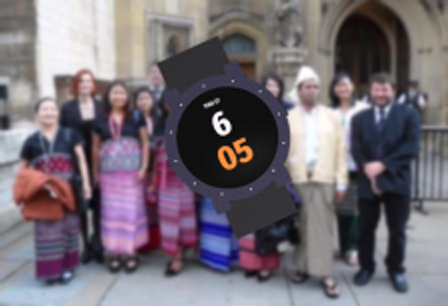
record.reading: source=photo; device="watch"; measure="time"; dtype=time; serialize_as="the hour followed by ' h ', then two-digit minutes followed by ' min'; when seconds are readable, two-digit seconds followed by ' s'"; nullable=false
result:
6 h 05 min
